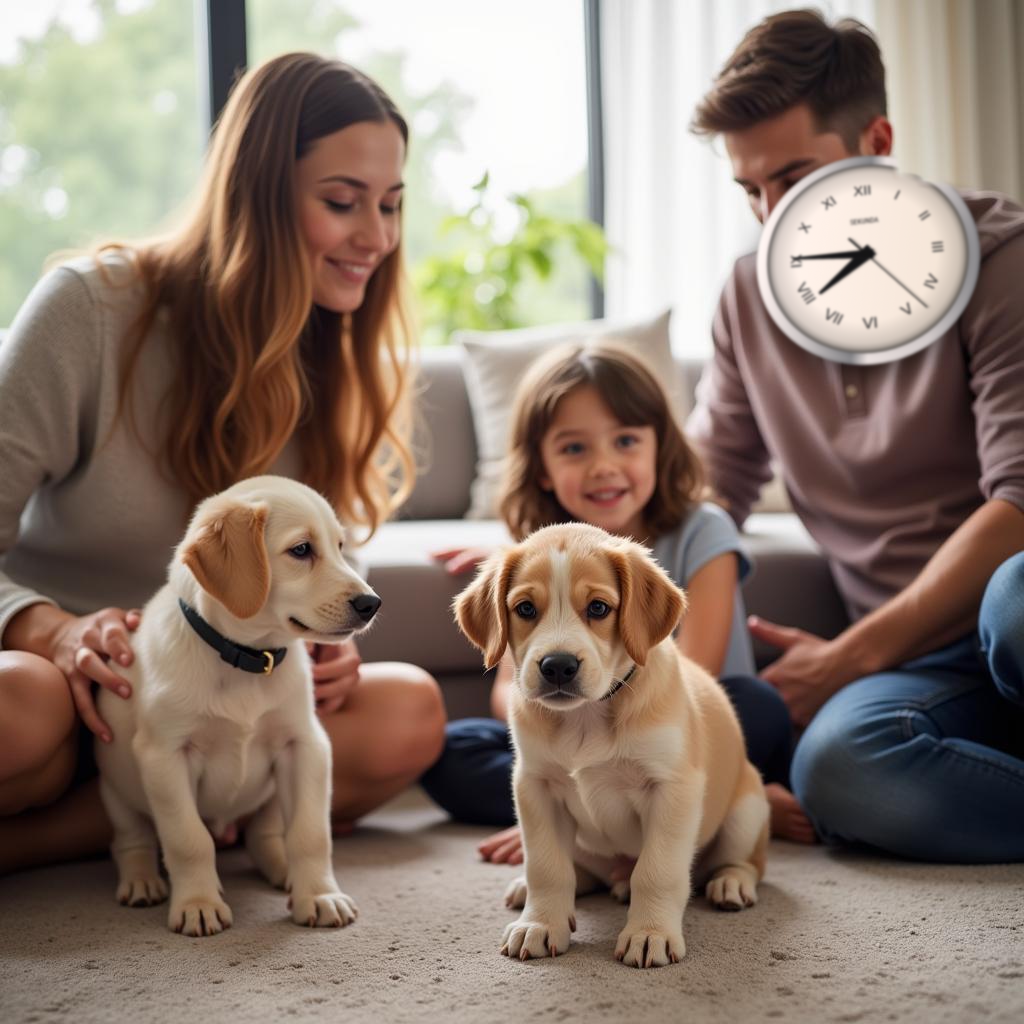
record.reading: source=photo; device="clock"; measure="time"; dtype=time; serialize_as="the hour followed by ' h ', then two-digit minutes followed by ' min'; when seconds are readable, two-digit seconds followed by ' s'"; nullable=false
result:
7 h 45 min 23 s
